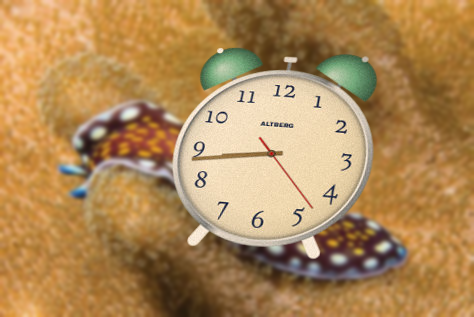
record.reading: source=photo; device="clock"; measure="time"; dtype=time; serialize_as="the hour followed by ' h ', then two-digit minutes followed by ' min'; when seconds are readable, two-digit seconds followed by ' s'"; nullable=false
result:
8 h 43 min 23 s
